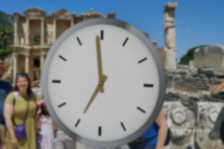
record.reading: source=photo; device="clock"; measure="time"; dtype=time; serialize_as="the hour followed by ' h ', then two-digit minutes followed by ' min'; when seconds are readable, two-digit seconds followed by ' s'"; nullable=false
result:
6 h 59 min
